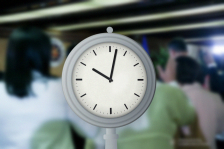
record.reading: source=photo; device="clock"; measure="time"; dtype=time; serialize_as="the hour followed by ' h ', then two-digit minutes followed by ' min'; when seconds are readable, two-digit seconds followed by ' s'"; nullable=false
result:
10 h 02 min
